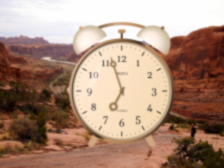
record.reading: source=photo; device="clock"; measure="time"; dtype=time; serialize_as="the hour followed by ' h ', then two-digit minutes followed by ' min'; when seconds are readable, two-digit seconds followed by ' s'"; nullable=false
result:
6 h 57 min
